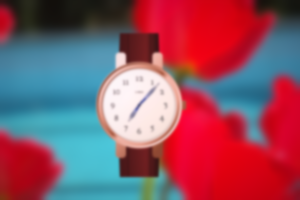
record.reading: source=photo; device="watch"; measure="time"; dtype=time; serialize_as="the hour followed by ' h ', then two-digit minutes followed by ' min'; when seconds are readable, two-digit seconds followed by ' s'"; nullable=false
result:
7 h 07 min
